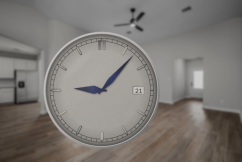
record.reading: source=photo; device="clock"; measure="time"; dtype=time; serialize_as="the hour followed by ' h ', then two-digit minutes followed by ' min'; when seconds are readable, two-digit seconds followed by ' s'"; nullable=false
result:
9 h 07 min
